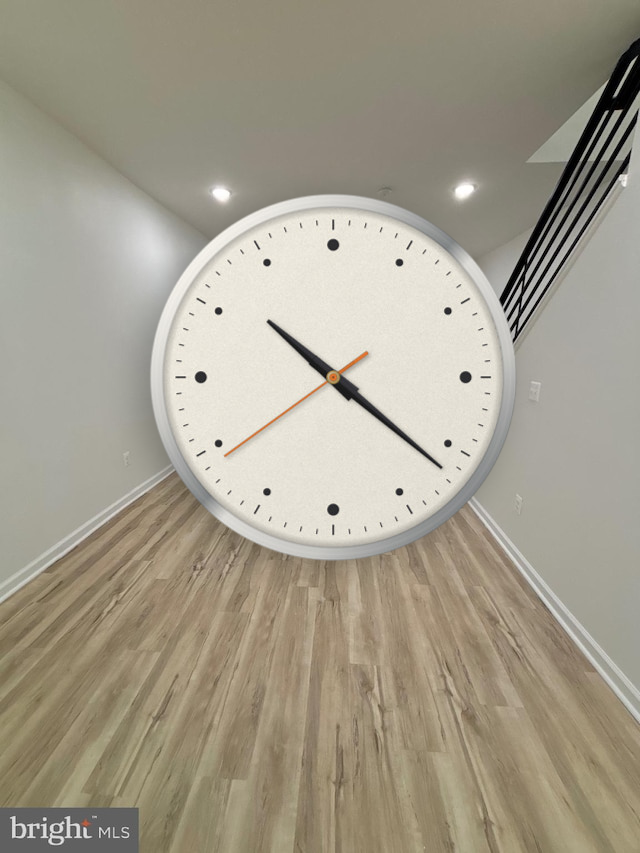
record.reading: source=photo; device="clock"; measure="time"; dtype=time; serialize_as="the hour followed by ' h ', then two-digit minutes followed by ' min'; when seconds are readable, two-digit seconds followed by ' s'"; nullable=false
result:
10 h 21 min 39 s
